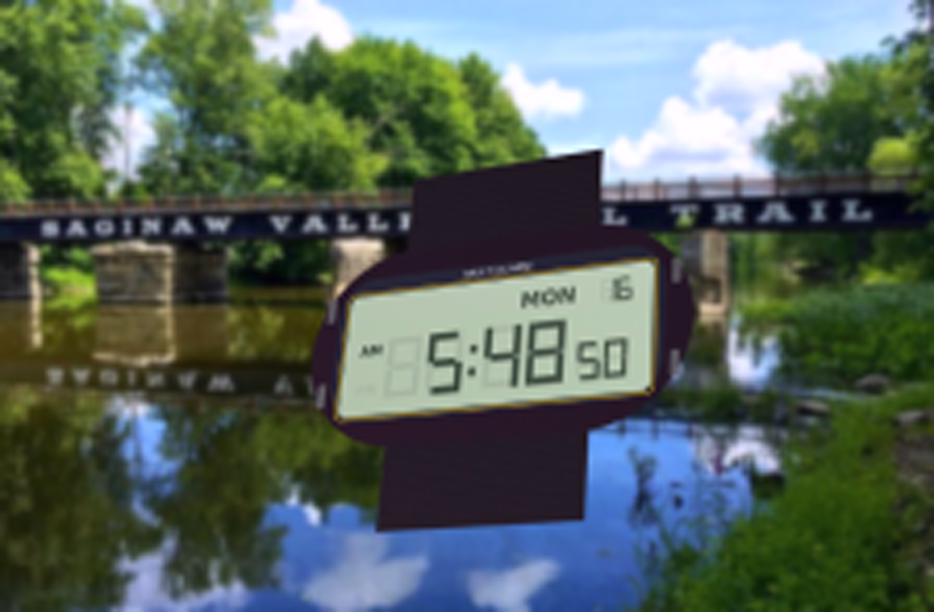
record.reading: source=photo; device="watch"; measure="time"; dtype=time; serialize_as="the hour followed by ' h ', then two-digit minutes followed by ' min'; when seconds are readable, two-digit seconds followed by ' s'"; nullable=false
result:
5 h 48 min 50 s
